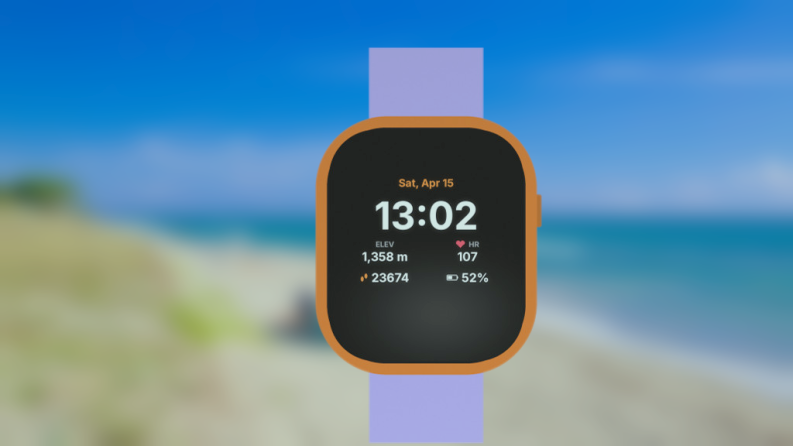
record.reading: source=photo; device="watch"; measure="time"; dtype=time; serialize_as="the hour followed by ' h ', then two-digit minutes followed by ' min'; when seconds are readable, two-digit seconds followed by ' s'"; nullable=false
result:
13 h 02 min
